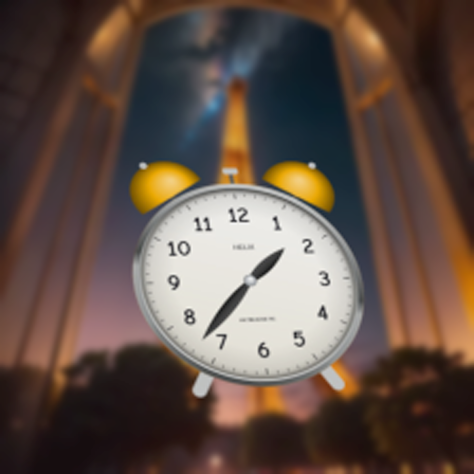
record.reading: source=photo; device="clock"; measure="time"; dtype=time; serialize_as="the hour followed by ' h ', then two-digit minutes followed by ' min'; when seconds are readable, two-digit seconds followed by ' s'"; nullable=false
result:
1 h 37 min
